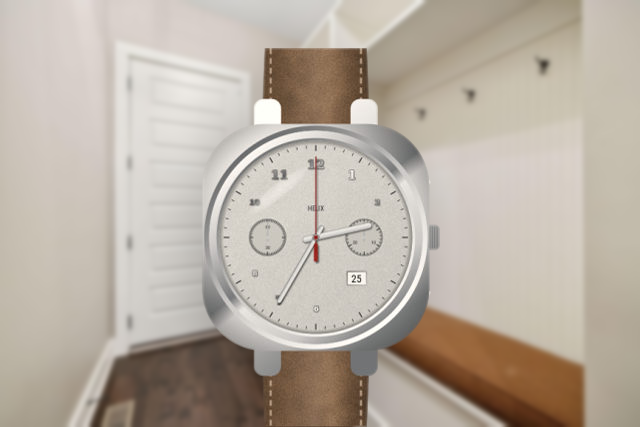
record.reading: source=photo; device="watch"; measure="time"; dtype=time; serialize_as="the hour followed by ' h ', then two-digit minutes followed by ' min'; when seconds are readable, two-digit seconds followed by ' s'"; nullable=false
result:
2 h 35 min
